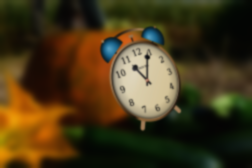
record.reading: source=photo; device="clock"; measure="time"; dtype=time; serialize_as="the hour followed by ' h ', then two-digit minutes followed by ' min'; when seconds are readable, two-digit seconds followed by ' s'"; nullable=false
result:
11 h 04 min
